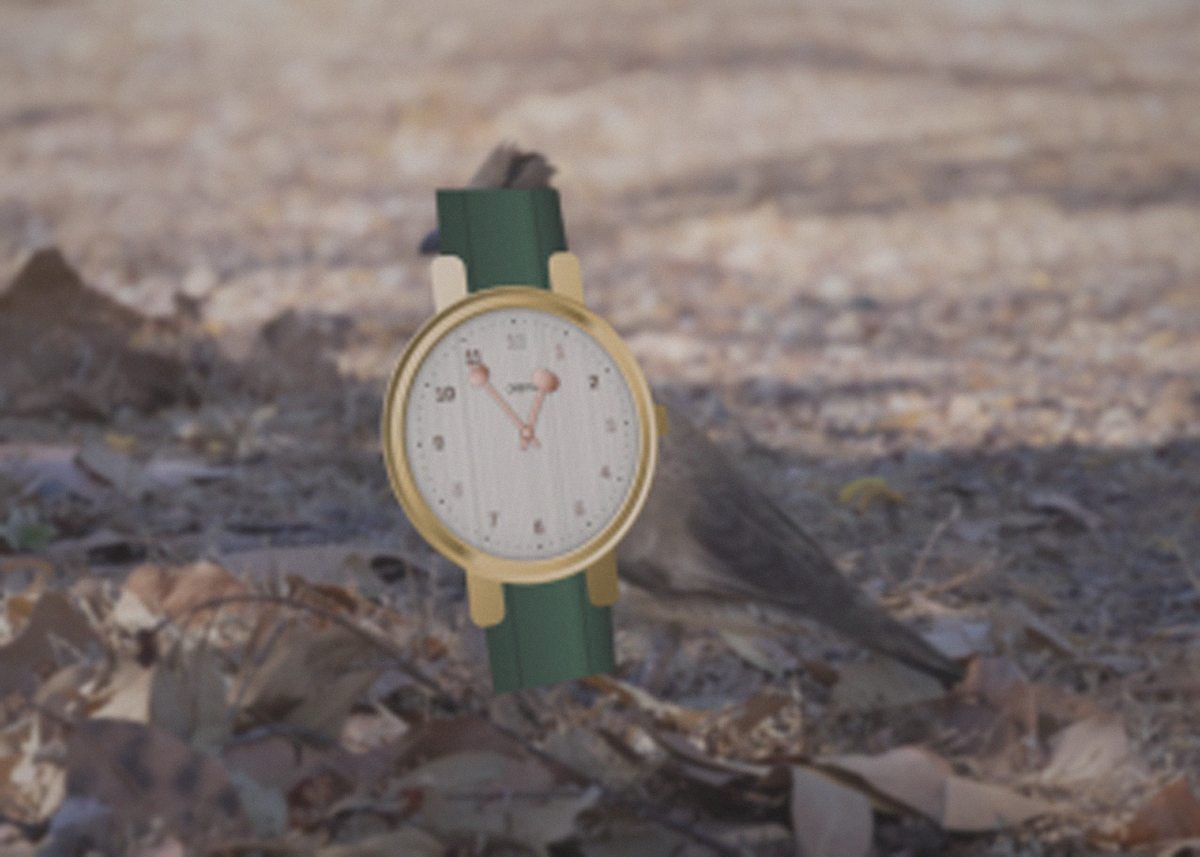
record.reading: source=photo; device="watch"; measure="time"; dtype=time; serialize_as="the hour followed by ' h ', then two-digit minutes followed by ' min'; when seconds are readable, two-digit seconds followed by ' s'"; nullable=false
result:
12 h 54 min
